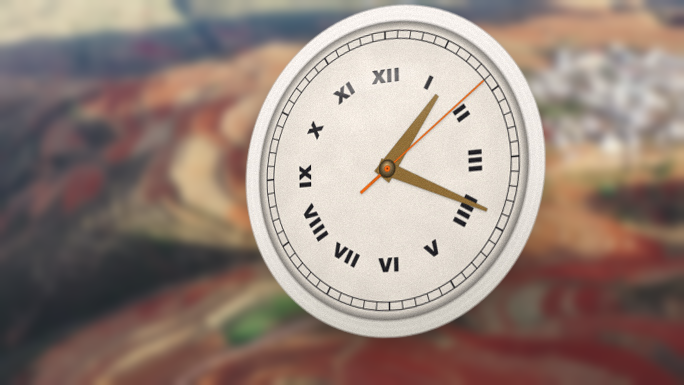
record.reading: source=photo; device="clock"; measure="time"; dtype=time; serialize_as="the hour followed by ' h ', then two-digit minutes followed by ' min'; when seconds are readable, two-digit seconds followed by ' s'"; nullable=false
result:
1 h 19 min 09 s
